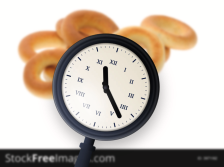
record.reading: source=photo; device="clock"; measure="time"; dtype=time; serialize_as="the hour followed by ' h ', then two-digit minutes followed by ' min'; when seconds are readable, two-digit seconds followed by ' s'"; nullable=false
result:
11 h 23 min
